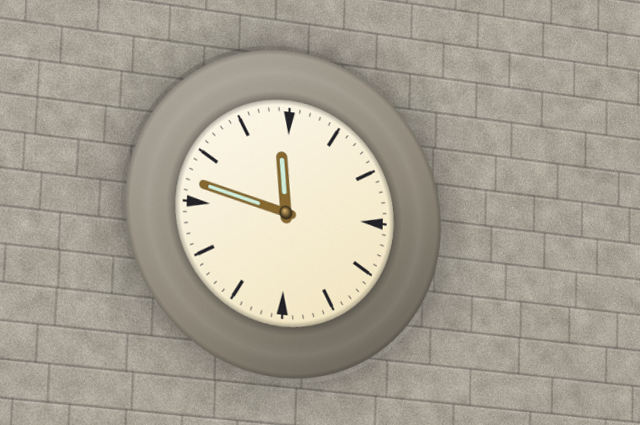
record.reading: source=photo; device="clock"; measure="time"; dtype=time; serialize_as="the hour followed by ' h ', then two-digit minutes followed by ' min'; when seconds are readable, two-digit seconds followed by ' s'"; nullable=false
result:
11 h 47 min
